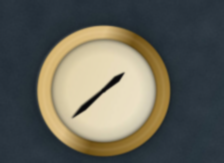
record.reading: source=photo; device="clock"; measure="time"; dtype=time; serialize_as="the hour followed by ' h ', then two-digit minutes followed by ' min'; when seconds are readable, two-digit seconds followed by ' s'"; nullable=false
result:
1 h 38 min
